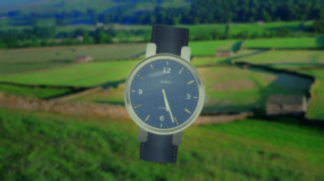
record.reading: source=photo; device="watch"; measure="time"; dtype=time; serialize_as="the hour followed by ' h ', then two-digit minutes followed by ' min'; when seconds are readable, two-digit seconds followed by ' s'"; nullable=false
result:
5 h 26 min
